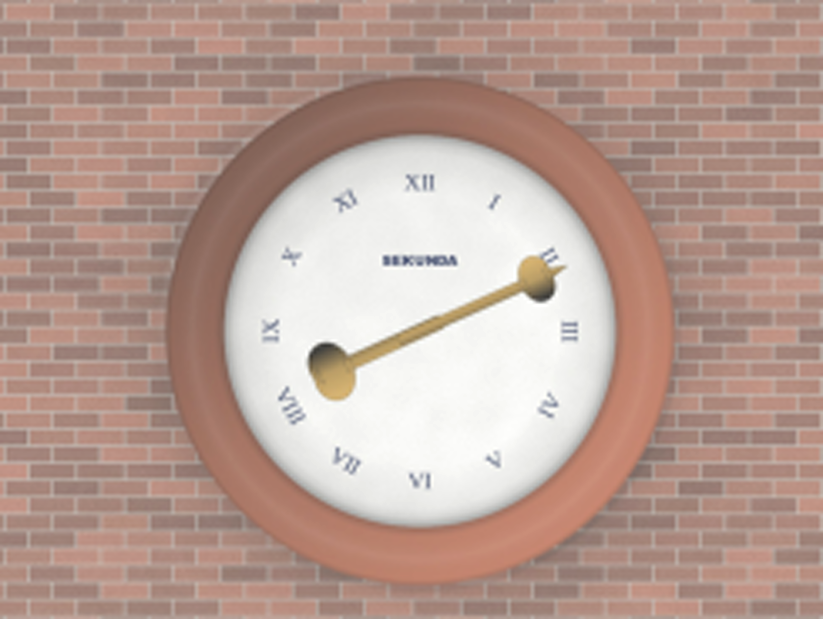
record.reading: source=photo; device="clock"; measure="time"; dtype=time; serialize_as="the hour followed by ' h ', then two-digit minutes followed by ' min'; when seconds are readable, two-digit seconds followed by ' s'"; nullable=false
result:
8 h 11 min
